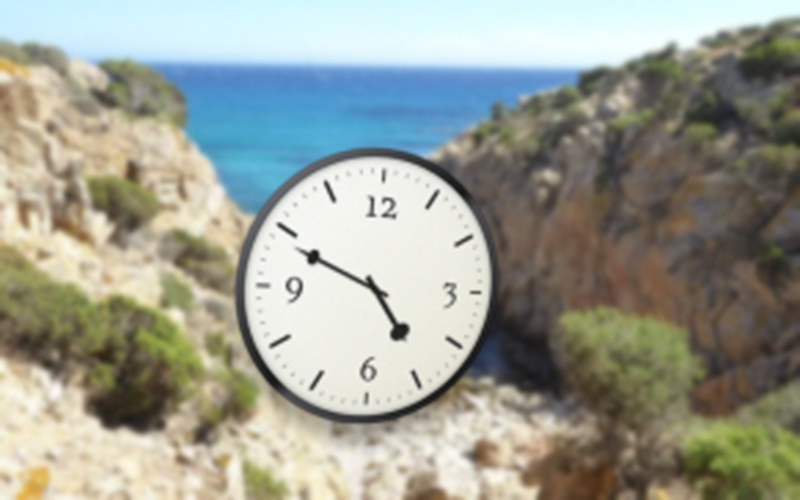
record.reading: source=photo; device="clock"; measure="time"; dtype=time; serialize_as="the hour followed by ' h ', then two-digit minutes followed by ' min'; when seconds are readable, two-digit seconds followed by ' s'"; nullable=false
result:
4 h 49 min
